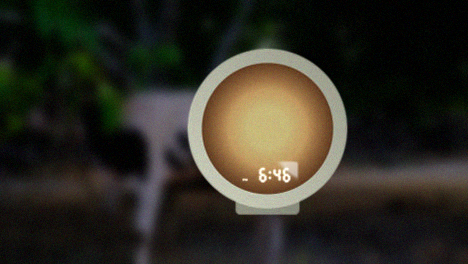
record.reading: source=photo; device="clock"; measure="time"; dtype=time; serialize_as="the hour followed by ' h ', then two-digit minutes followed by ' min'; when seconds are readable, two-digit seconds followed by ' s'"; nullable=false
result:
6 h 46 min
